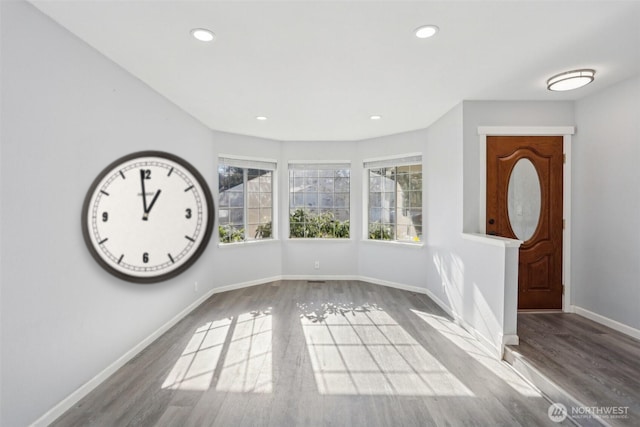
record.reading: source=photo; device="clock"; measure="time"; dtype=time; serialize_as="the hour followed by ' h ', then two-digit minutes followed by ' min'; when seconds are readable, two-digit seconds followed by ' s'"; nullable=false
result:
12 h 59 min
